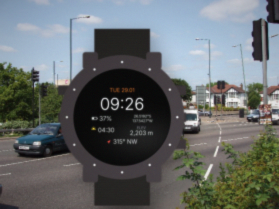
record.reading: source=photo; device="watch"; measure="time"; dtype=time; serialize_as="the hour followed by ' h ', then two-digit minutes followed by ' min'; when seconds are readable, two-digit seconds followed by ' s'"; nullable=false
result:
9 h 26 min
